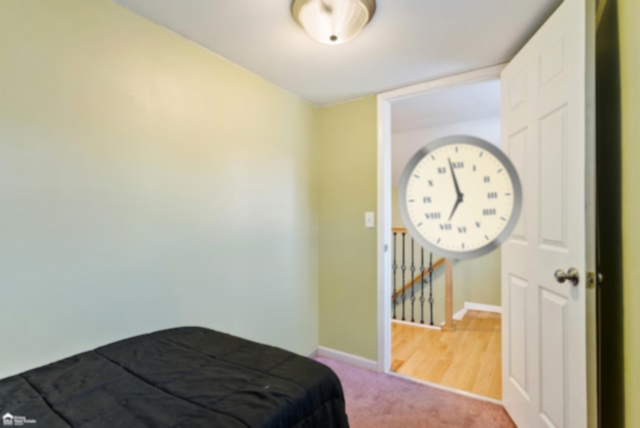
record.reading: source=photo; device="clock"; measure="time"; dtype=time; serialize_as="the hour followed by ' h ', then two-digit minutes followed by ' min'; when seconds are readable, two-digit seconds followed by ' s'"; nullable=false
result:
6 h 58 min
